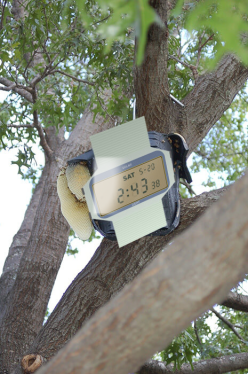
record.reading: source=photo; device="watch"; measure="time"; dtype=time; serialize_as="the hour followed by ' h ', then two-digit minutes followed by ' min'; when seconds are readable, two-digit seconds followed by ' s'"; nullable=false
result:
2 h 43 min 38 s
